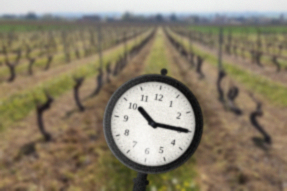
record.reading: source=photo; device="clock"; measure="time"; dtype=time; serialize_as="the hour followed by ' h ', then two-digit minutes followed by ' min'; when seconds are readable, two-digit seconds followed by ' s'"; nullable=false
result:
10 h 15 min
